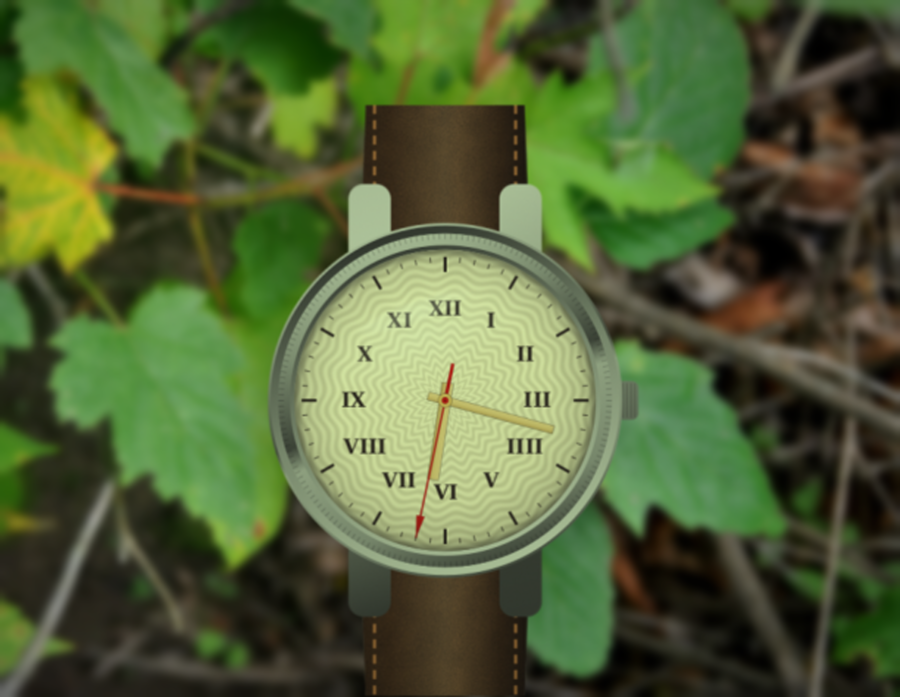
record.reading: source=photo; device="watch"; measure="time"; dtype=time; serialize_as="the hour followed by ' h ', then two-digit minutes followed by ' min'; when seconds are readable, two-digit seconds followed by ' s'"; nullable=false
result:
6 h 17 min 32 s
